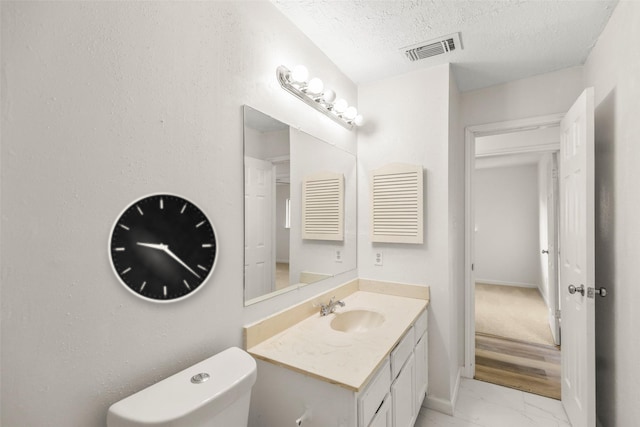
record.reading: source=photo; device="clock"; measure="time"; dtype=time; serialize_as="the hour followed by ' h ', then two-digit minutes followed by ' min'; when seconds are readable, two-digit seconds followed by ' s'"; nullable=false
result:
9 h 22 min
